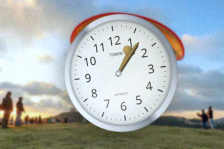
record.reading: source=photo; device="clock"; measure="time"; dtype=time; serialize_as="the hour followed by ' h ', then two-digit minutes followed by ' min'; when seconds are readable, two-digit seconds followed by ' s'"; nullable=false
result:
1 h 07 min
